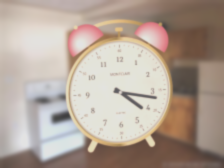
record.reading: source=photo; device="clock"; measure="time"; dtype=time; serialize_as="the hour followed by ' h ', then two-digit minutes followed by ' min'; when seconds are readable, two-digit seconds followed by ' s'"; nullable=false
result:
4 h 17 min
